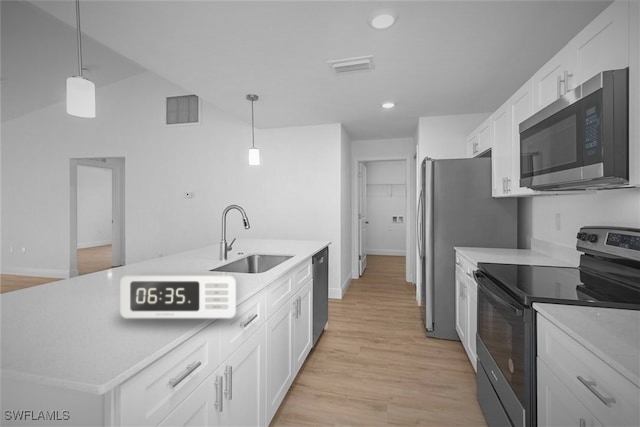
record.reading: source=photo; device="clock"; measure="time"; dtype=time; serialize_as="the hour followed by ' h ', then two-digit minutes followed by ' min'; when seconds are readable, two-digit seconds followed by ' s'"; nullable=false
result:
6 h 35 min
